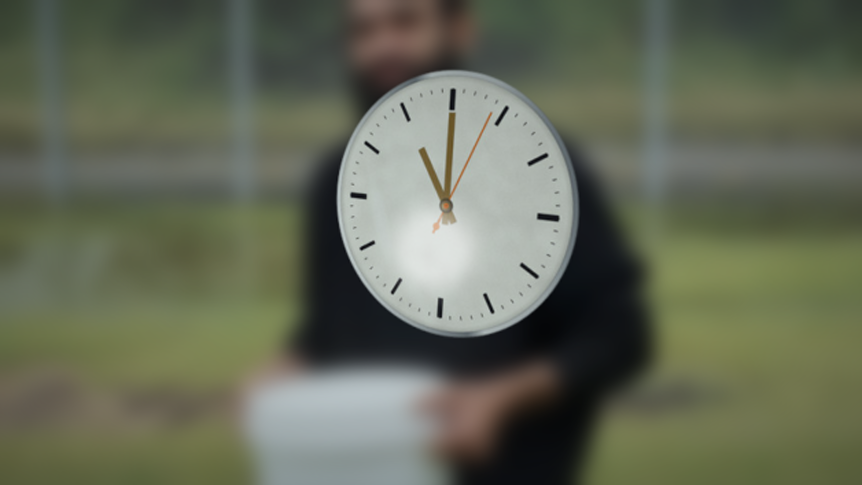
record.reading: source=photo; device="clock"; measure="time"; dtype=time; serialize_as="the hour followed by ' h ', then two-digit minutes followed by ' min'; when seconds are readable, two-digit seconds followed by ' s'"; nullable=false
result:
11 h 00 min 04 s
